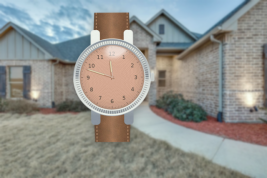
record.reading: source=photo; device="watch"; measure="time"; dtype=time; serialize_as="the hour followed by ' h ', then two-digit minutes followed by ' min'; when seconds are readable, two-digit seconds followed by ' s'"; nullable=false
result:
11 h 48 min
